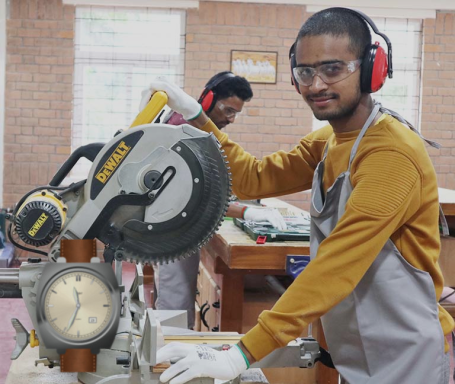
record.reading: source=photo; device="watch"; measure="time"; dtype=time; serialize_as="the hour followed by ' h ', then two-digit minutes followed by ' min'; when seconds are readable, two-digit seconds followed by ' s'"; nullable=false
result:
11 h 34 min
